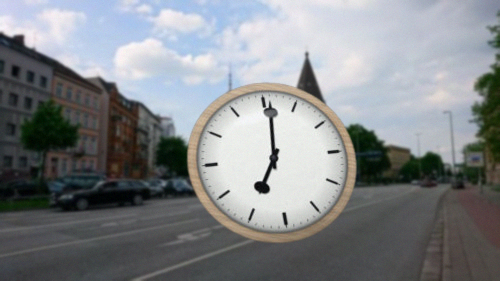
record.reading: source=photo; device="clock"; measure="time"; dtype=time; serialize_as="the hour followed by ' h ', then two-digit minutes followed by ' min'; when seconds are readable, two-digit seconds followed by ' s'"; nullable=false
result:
7 h 01 min
